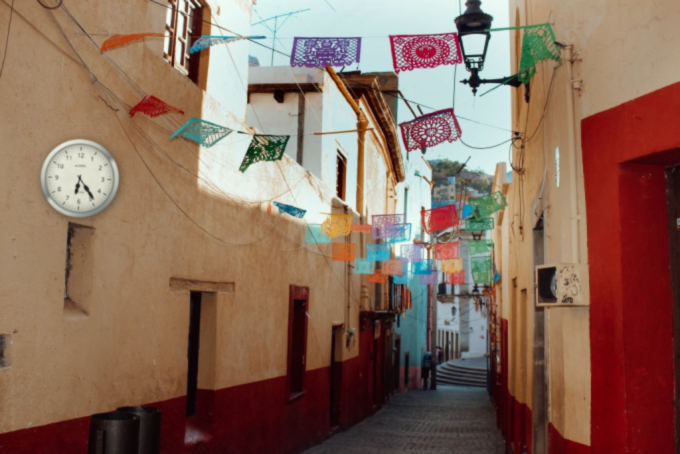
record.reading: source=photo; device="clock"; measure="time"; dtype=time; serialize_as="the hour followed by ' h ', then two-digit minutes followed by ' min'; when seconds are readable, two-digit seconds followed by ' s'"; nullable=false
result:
6 h 24 min
